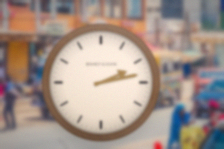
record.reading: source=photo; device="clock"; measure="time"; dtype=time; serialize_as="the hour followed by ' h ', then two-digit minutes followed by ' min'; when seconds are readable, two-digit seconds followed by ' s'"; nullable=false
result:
2 h 13 min
